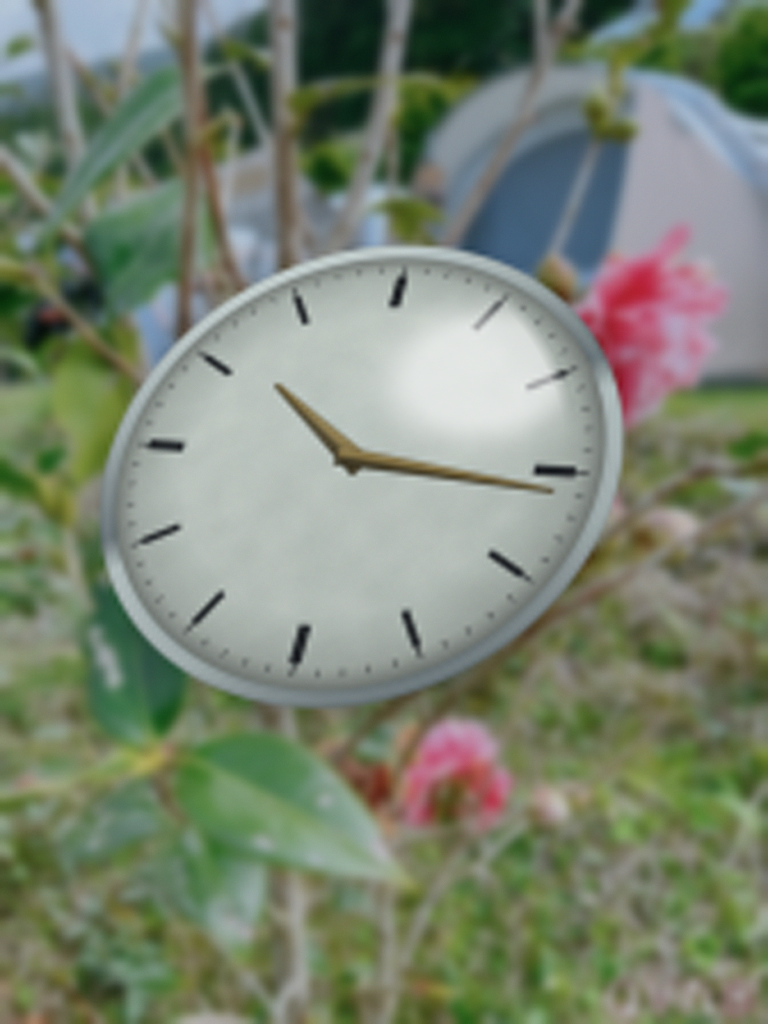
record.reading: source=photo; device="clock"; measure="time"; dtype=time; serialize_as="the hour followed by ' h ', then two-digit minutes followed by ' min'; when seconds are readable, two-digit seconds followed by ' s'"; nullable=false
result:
10 h 16 min
